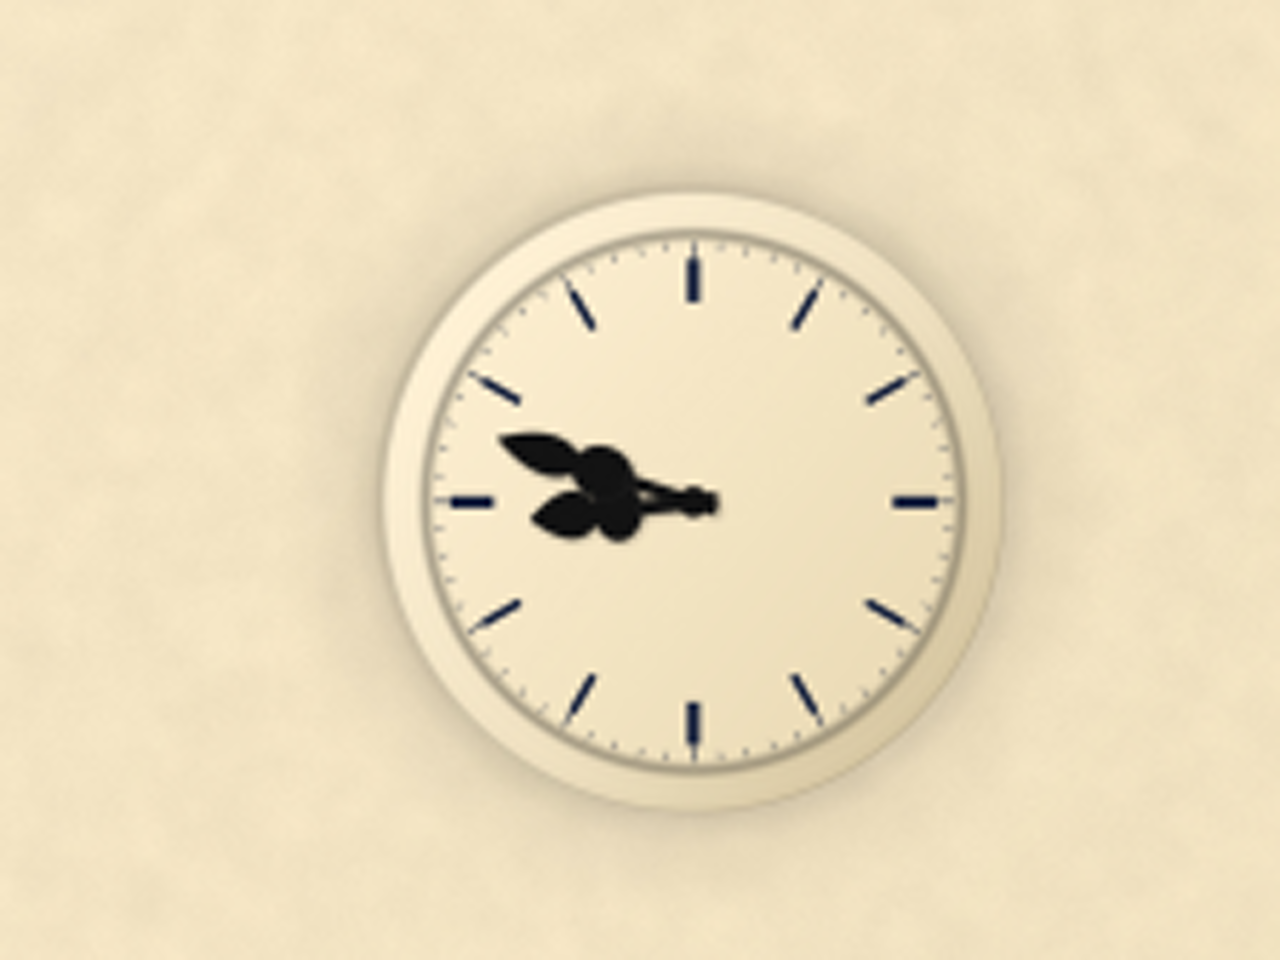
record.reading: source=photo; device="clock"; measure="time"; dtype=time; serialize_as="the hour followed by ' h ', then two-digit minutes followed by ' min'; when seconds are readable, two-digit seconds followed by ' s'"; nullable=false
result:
8 h 48 min
